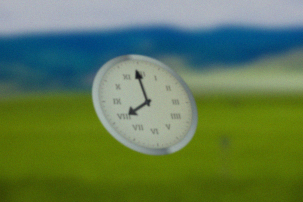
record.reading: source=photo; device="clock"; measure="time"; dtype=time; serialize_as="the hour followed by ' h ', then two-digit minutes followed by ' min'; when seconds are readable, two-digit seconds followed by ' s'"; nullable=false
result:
7 h 59 min
